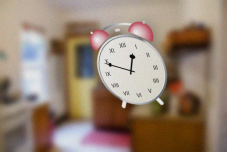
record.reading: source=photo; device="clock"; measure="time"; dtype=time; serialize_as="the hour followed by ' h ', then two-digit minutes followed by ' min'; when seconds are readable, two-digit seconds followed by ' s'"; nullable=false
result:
12 h 49 min
